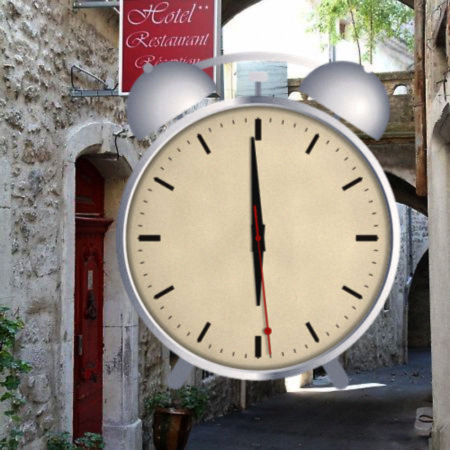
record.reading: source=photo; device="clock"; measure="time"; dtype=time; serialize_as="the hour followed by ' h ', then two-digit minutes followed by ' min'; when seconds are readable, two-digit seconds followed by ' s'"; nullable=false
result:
5 h 59 min 29 s
